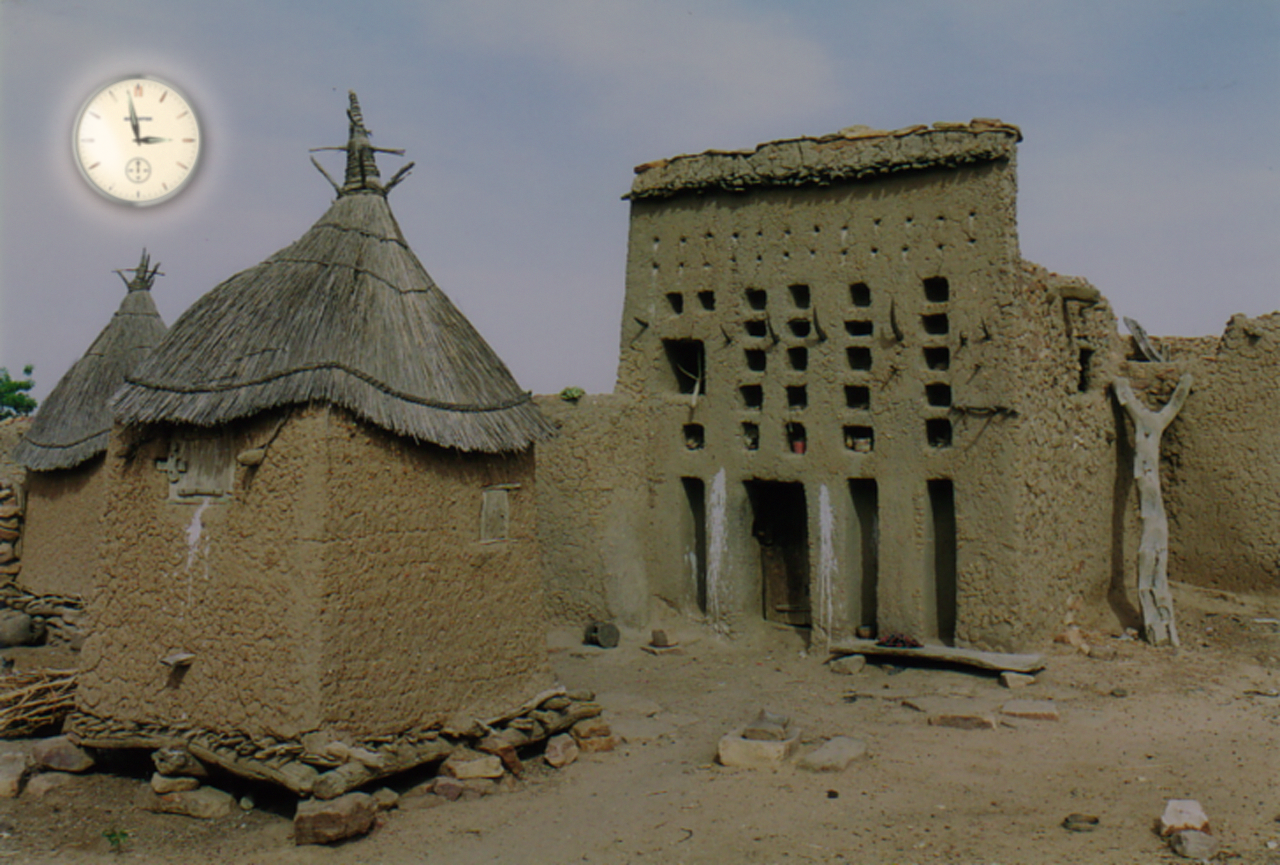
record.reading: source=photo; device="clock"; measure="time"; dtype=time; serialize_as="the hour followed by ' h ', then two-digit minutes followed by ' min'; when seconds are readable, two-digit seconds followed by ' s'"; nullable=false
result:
2 h 58 min
